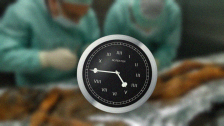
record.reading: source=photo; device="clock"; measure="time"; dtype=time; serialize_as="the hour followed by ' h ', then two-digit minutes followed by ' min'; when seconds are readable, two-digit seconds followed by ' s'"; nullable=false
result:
4 h 45 min
